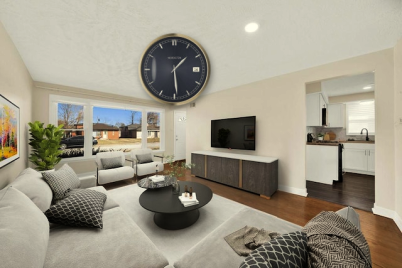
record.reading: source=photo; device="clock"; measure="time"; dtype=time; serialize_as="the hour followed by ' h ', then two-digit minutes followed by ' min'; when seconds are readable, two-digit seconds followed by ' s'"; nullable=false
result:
1 h 29 min
